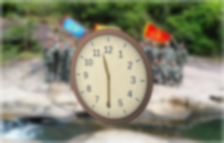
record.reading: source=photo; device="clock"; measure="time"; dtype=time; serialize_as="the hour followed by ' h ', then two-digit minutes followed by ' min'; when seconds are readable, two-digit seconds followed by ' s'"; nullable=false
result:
11 h 30 min
